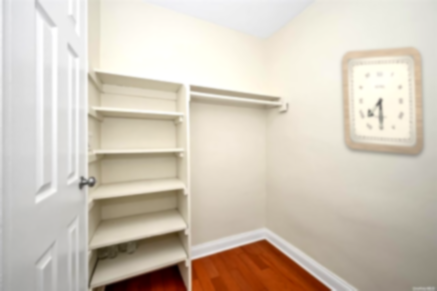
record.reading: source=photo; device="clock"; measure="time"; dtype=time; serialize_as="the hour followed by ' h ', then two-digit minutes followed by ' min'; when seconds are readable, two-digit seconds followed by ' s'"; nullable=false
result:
7 h 30 min
